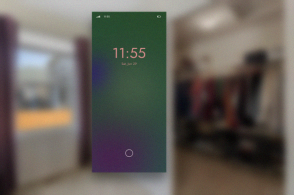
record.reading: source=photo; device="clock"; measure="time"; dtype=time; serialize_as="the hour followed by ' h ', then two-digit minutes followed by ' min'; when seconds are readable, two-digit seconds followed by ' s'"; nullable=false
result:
11 h 55 min
